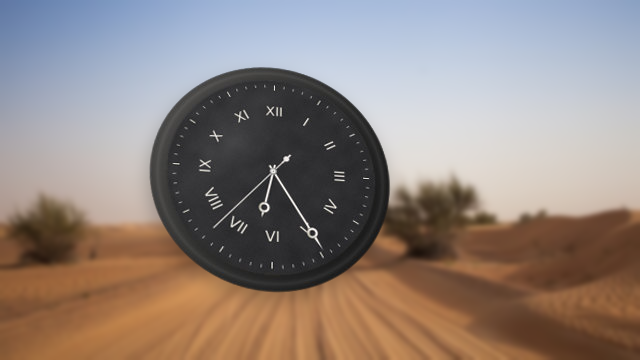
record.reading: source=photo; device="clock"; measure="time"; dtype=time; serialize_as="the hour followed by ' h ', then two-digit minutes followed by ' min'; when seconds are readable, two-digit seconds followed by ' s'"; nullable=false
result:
6 h 24 min 37 s
